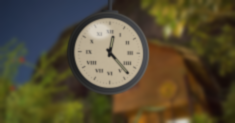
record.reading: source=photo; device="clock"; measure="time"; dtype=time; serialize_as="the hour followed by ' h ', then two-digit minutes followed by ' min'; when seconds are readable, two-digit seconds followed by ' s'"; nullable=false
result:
12 h 23 min
